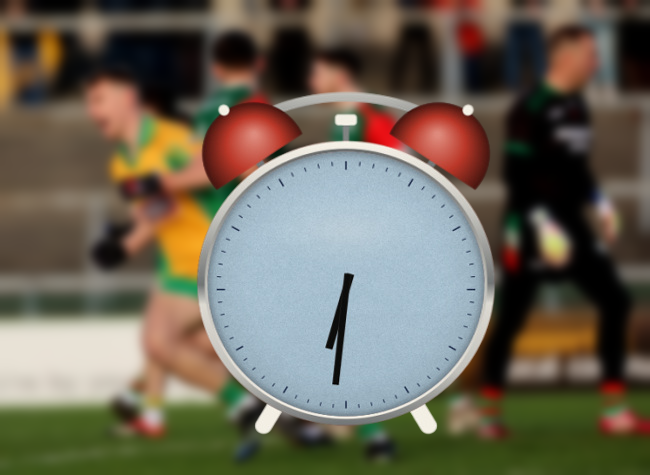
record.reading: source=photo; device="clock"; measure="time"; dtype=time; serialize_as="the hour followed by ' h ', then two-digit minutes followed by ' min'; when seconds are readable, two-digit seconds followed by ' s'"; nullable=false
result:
6 h 31 min
